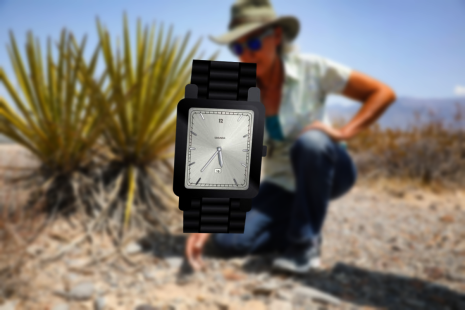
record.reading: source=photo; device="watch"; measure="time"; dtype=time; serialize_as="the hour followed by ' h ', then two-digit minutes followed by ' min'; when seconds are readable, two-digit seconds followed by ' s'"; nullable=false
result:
5 h 36 min
